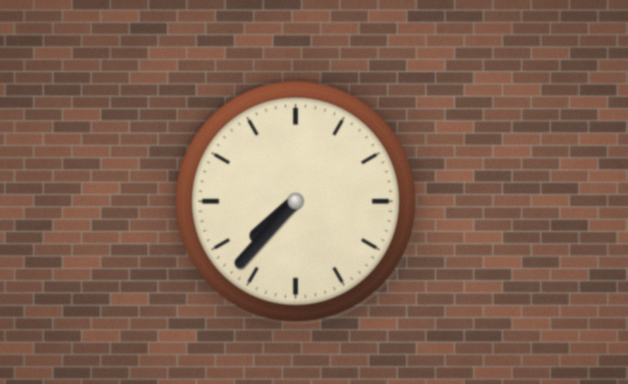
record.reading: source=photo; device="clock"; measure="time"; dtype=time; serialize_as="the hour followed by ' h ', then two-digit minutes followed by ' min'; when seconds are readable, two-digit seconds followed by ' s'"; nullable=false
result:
7 h 37 min
